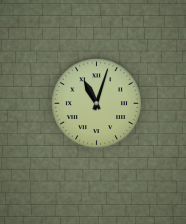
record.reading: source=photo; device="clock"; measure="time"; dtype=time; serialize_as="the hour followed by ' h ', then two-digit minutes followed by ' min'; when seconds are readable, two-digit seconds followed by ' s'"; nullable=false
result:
11 h 03 min
